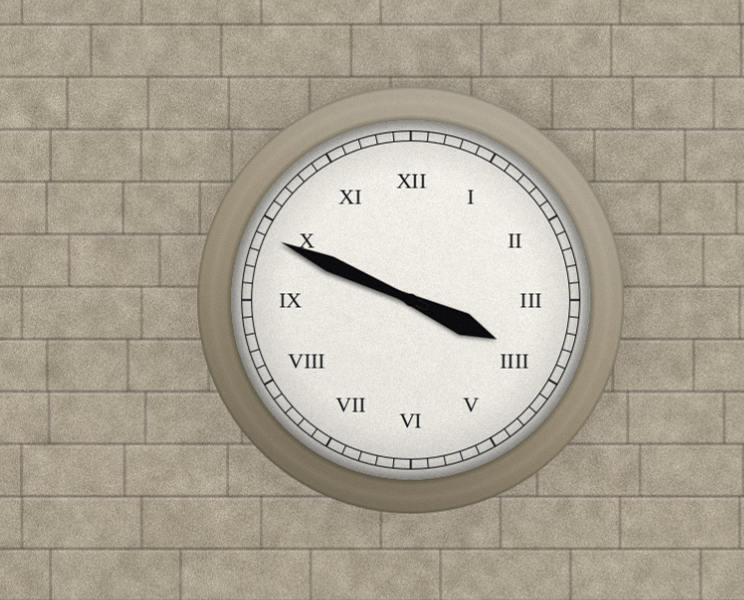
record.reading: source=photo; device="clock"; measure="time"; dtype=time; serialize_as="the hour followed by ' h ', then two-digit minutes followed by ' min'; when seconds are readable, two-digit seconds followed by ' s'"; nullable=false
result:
3 h 49 min
